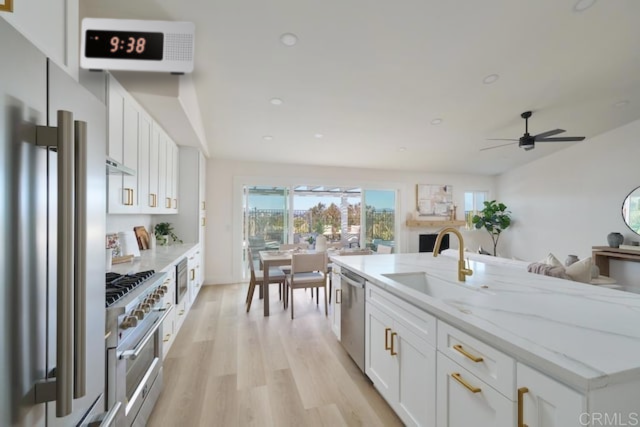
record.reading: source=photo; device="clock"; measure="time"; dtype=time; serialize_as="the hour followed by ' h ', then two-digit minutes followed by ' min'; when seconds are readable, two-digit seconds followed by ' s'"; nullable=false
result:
9 h 38 min
